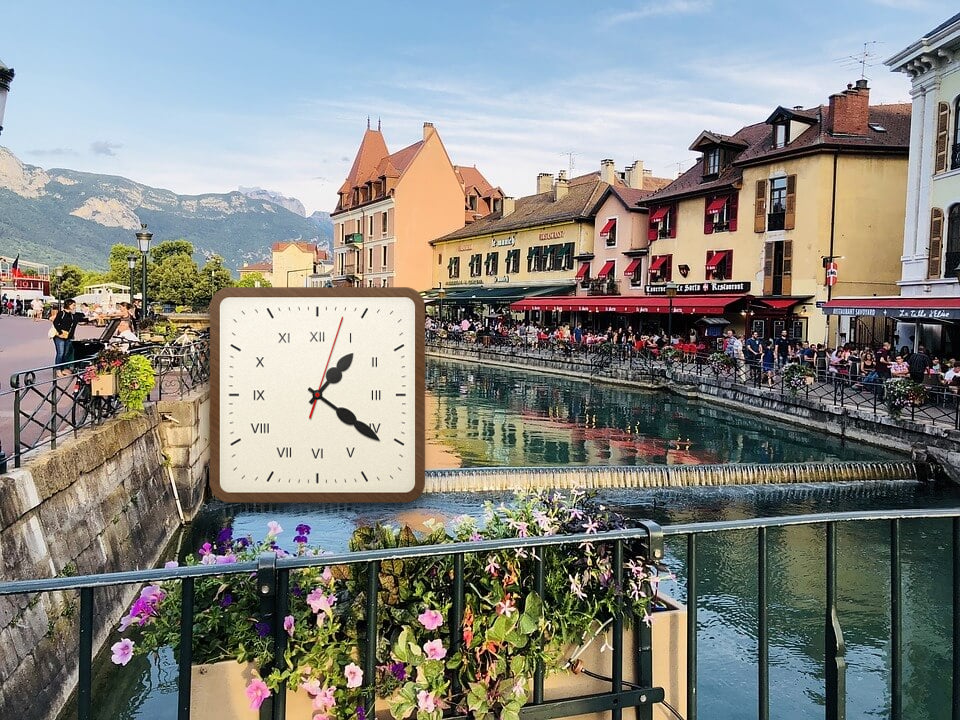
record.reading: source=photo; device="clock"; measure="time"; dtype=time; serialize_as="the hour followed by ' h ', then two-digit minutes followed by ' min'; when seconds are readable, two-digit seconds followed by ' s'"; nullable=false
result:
1 h 21 min 03 s
